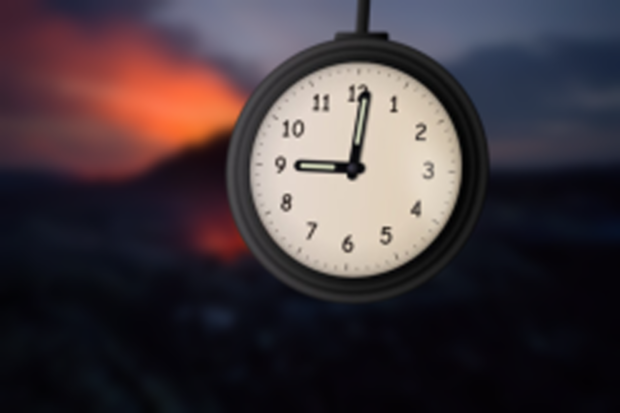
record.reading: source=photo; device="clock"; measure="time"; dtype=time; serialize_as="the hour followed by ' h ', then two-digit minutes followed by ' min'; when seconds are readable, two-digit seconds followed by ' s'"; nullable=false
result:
9 h 01 min
